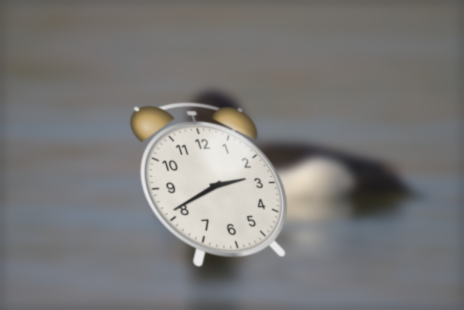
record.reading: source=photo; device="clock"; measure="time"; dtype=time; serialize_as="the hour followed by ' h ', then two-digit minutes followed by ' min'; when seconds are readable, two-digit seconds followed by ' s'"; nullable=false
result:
2 h 41 min
